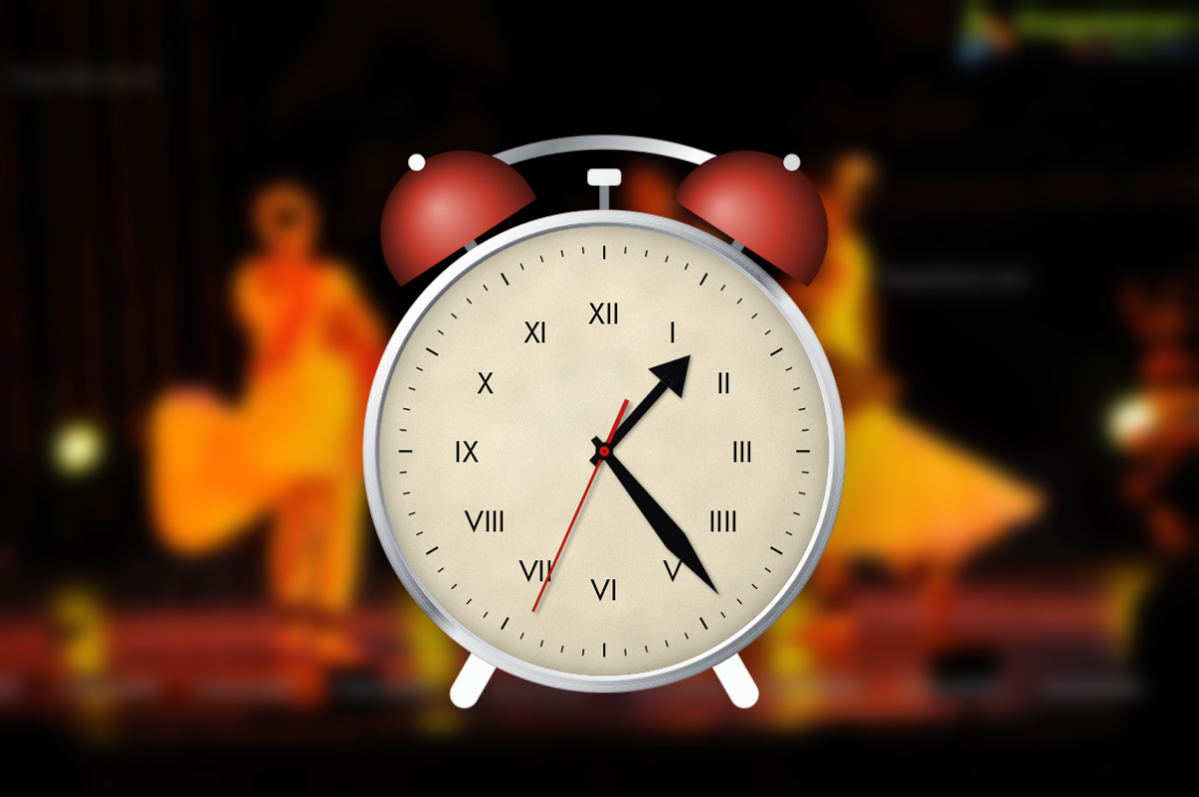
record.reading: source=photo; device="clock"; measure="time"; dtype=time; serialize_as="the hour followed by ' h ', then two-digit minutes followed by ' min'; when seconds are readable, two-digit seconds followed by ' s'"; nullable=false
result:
1 h 23 min 34 s
